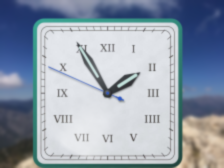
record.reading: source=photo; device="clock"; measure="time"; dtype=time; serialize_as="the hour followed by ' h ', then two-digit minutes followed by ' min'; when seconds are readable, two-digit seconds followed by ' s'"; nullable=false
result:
1 h 54 min 49 s
